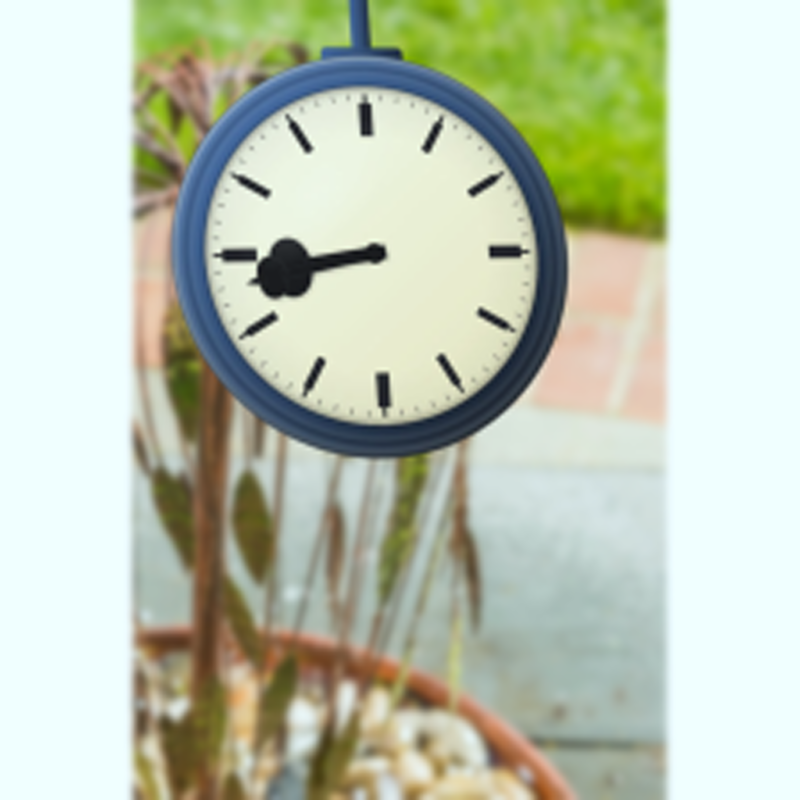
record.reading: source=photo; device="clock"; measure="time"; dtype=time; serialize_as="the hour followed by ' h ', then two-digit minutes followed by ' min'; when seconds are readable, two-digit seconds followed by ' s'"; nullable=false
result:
8 h 43 min
